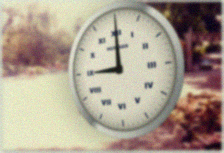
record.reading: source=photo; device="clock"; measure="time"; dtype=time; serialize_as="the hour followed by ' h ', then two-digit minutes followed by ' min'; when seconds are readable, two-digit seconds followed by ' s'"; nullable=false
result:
9 h 00 min
